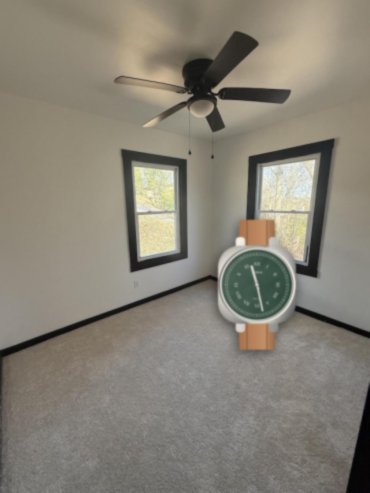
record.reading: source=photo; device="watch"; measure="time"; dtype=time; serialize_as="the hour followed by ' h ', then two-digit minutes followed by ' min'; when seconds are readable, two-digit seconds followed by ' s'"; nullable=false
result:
11 h 28 min
